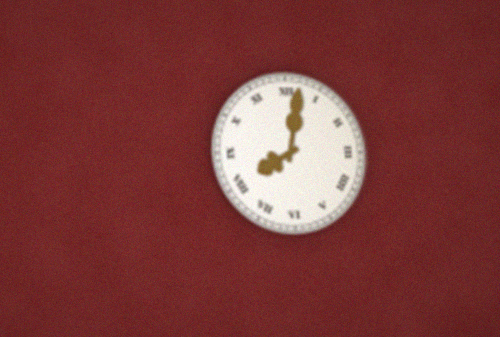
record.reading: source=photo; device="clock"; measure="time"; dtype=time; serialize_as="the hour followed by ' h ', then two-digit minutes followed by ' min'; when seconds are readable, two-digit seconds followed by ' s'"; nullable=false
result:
8 h 02 min
